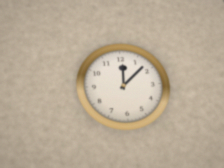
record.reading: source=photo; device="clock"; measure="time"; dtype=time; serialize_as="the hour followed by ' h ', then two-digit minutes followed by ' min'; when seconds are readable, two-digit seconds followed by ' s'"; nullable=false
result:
12 h 08 min
